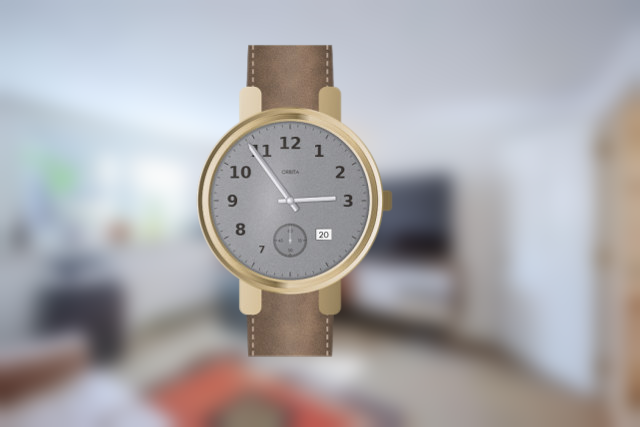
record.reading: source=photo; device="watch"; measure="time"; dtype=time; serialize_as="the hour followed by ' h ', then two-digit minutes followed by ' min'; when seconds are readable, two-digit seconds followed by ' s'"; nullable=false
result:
2 h 54 min
